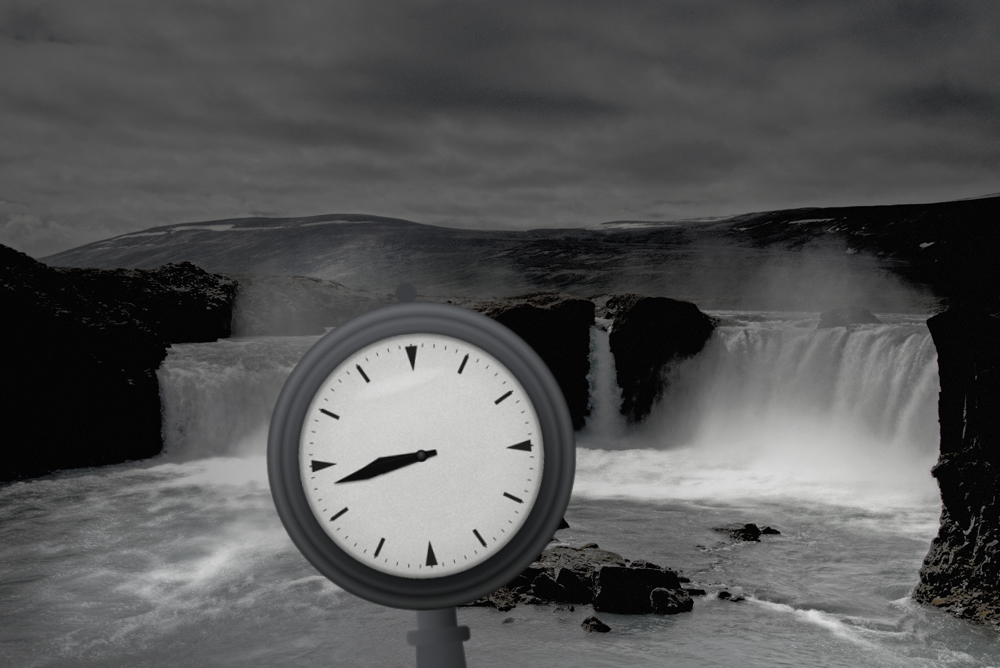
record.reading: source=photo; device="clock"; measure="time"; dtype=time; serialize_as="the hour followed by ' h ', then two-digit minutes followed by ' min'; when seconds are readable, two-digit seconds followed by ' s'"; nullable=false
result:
8 h 43 min
